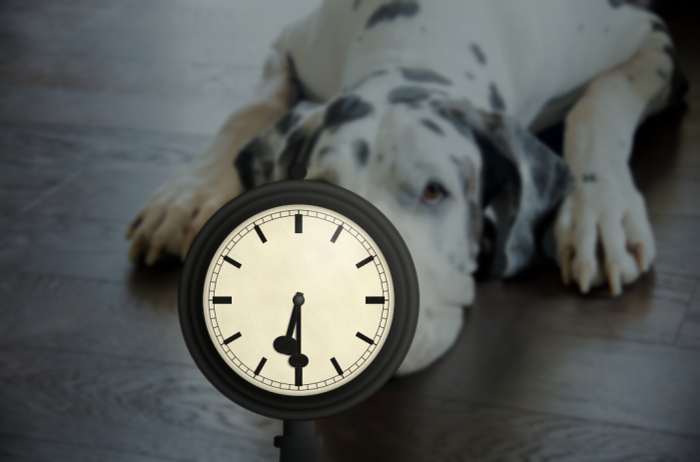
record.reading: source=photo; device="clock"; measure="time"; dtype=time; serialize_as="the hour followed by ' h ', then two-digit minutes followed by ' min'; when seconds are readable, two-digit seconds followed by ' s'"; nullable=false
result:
6 h 30 min
